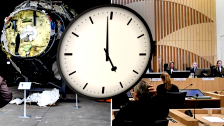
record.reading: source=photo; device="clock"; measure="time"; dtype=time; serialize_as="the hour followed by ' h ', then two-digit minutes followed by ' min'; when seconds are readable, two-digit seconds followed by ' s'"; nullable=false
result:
4 h 59 min
